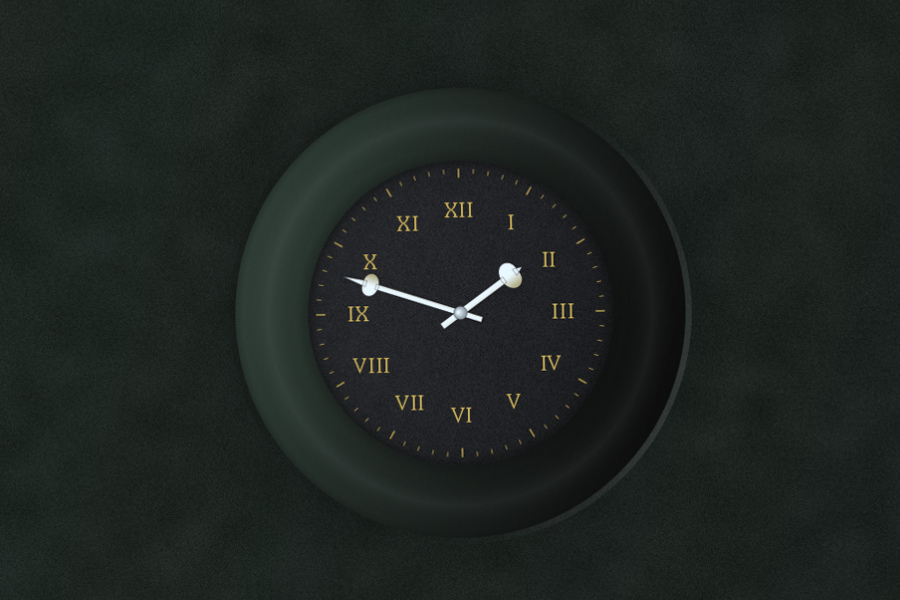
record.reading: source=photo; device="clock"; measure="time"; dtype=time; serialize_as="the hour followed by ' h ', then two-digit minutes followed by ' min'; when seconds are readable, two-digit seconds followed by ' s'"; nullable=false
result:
1 h 48 min
